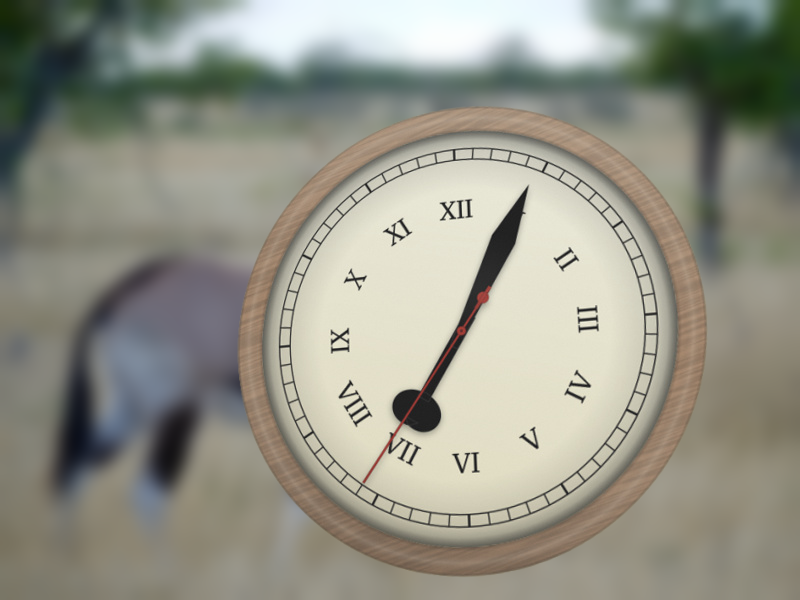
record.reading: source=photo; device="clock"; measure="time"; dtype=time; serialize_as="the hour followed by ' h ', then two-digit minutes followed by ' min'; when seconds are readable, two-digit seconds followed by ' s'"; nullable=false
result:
7 h 04 min 36 s
